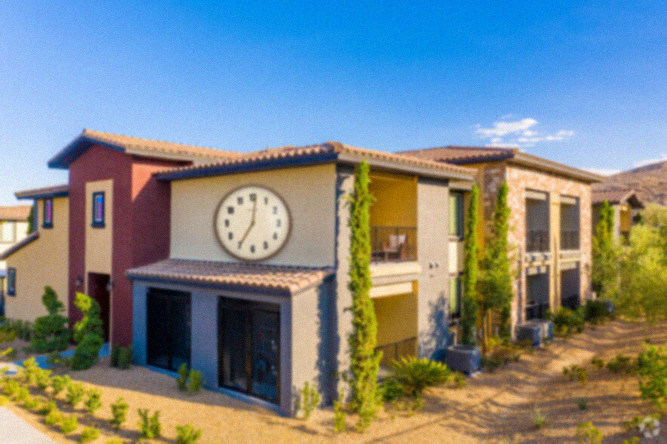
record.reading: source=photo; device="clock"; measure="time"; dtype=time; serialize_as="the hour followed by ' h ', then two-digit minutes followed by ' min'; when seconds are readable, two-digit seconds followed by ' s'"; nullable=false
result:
7 h 01 min
